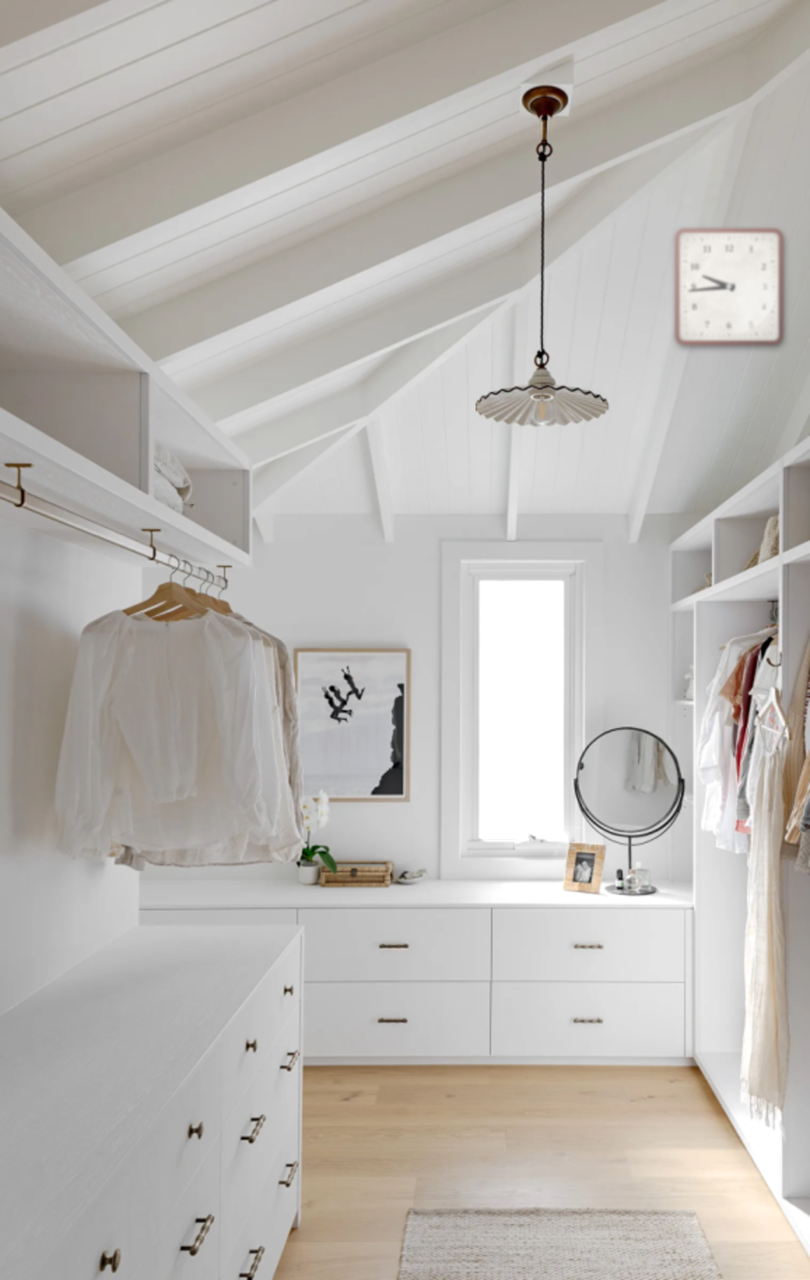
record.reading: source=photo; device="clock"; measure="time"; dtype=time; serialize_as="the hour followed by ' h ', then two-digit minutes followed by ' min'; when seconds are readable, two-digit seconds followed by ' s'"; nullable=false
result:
9 h 44 min
